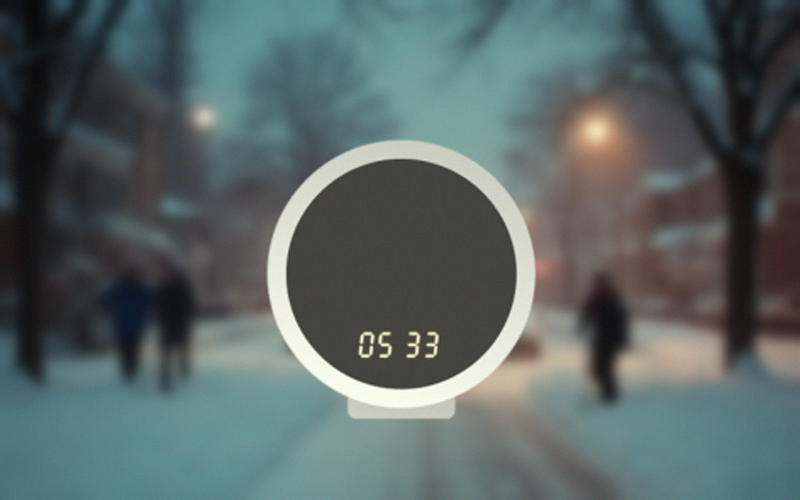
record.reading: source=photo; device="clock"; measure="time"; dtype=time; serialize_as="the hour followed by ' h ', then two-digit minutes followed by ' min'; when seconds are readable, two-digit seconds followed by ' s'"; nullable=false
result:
5 h 33 min
